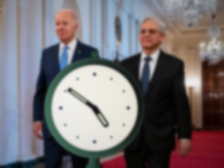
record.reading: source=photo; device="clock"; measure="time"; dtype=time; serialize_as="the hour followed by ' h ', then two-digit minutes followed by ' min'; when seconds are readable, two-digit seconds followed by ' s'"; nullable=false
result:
4 h 51 min
